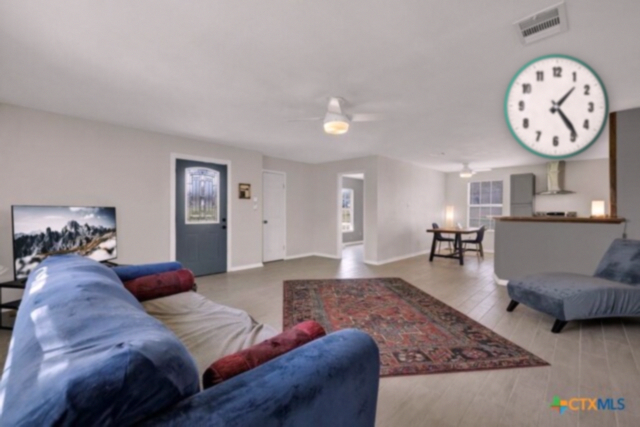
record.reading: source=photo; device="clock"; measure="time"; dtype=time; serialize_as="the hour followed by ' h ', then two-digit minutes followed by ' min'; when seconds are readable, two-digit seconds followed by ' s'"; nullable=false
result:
1 h 24 min
